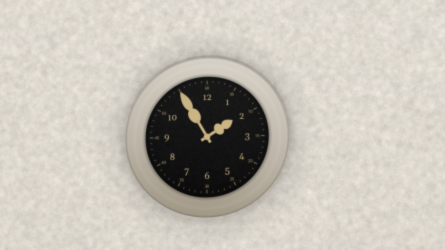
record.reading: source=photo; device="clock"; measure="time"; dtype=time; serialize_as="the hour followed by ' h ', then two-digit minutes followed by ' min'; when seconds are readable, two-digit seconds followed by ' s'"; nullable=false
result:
1 h 55 min
